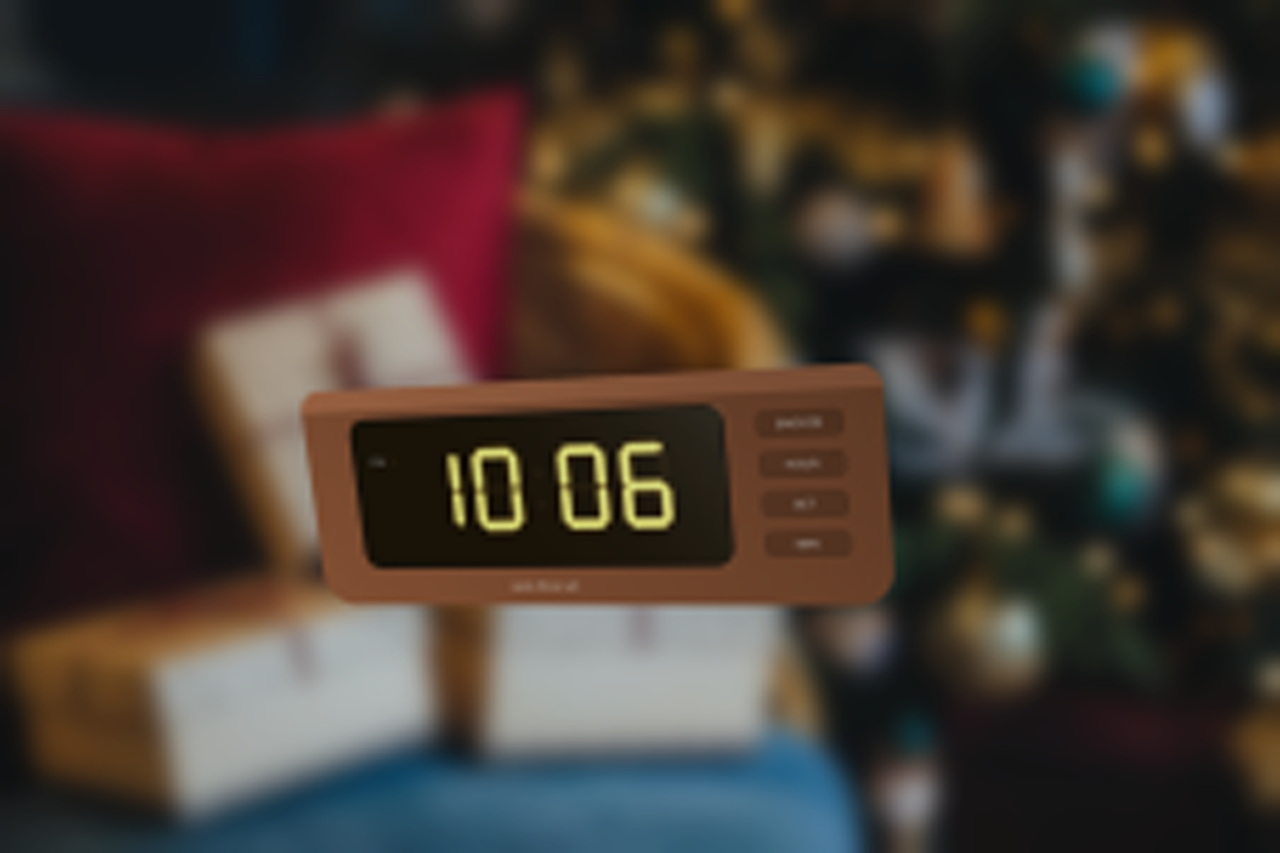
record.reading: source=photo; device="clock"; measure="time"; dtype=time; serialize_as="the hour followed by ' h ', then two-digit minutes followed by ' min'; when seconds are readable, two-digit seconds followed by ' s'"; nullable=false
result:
10 h 06 min
